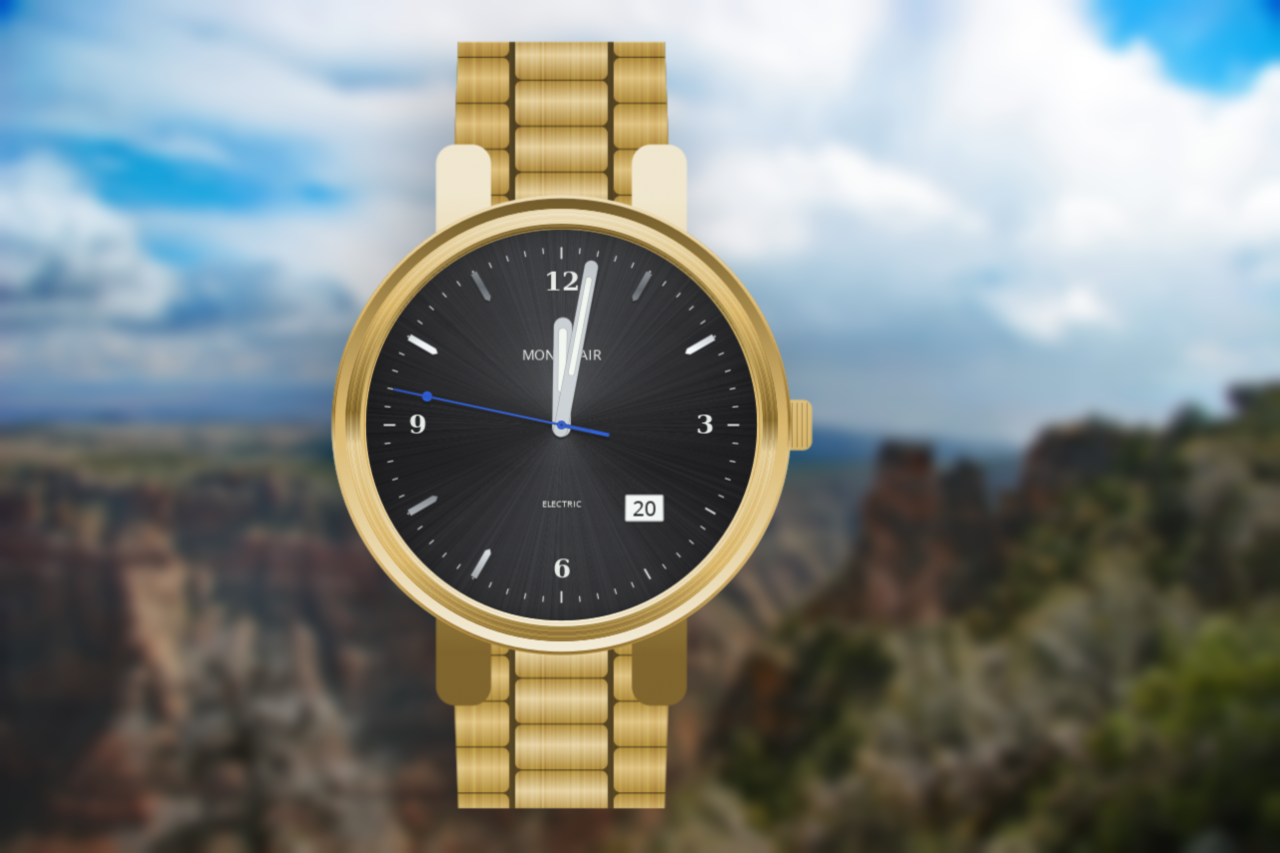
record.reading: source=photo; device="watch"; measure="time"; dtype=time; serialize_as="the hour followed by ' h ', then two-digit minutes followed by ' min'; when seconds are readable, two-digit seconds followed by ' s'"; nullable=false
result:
12 h 01 min 47 s
